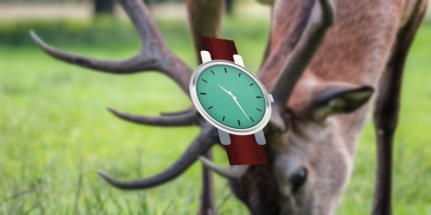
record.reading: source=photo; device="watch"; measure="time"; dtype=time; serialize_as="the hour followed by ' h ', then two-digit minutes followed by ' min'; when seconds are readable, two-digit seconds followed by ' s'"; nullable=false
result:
10 h 26 min
